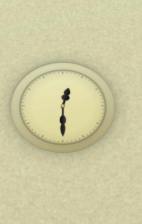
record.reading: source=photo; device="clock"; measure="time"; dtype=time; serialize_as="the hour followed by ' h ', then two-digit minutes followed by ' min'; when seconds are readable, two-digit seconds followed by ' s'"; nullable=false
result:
12 h 30 min
